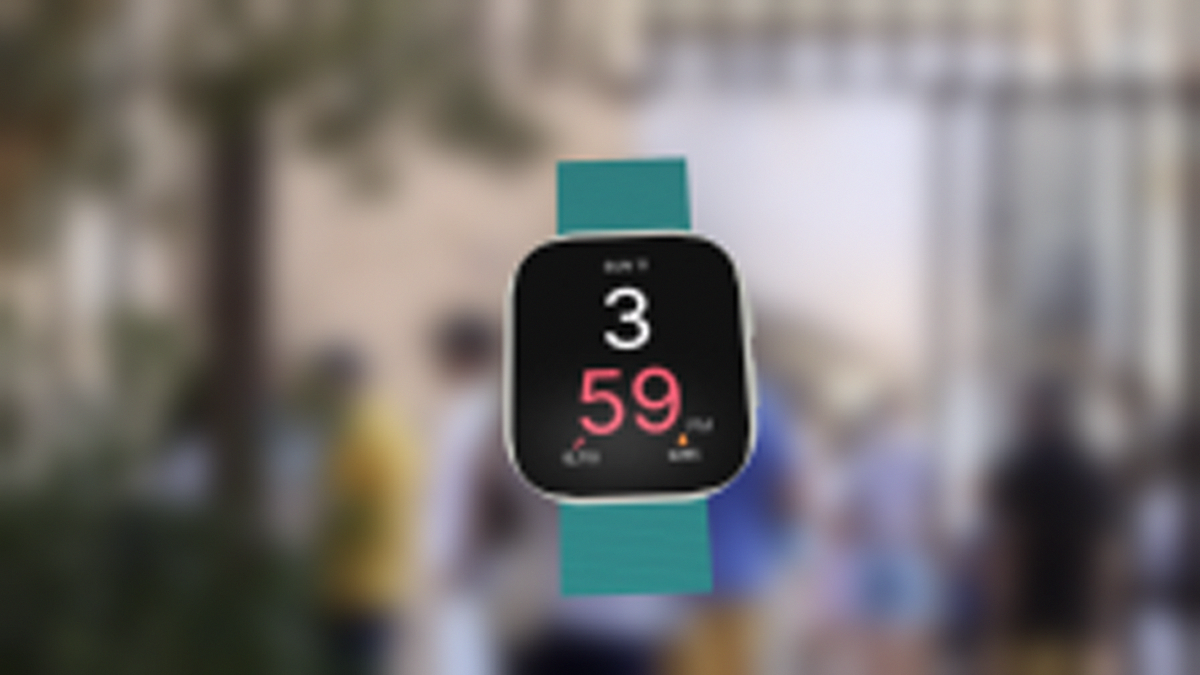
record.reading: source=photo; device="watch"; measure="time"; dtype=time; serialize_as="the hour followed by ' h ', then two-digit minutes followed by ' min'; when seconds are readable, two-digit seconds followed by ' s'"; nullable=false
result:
3 h 59 min
